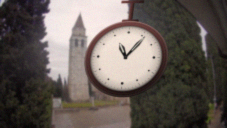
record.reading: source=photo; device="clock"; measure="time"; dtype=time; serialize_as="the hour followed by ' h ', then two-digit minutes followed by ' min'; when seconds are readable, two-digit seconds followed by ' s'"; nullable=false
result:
11 h 06 min
